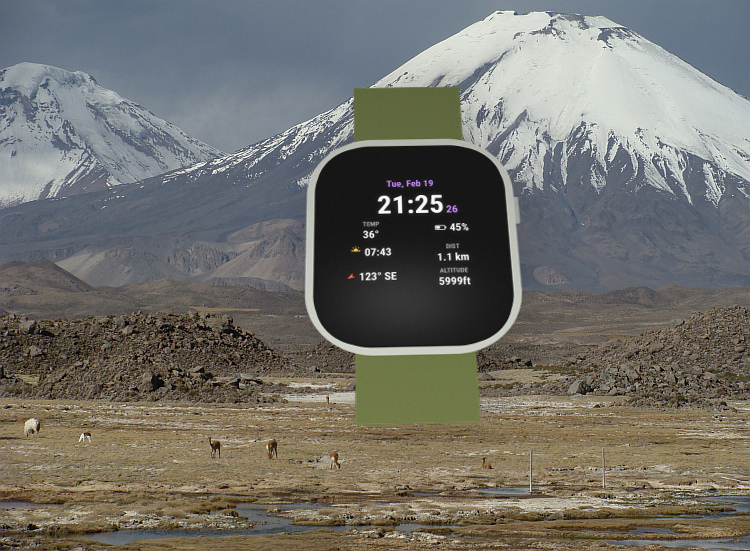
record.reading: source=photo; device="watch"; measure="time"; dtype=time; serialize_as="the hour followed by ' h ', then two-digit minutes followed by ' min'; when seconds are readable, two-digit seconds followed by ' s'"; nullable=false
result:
21 h 25 min 26 s
